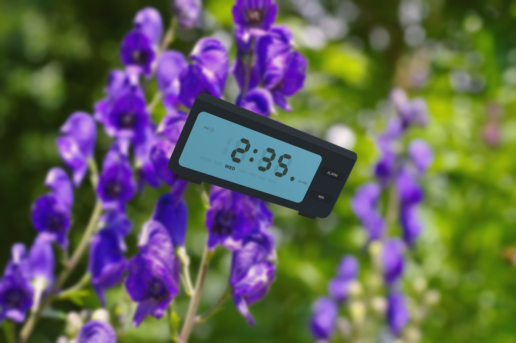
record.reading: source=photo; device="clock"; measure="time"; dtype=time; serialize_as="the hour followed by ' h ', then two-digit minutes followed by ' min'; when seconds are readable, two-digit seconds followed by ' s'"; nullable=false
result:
2 h 35 min
